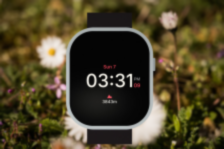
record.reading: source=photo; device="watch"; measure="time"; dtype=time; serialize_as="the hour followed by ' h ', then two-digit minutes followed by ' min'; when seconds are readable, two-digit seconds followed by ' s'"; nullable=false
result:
3 h 31 min
